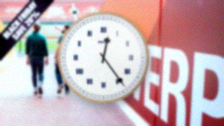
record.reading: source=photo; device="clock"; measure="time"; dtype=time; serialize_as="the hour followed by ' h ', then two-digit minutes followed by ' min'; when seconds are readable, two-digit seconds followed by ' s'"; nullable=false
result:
12 h 24 min
